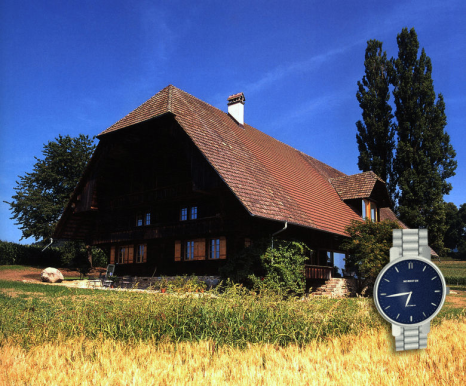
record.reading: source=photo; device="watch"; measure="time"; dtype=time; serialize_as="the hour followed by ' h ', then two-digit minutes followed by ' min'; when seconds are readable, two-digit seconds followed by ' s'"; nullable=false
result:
6 h 44 min
